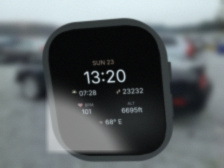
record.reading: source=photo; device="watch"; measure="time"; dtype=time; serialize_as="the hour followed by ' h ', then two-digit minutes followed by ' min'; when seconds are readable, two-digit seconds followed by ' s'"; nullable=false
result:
13 h 20 min
